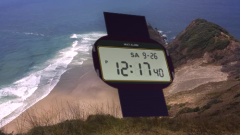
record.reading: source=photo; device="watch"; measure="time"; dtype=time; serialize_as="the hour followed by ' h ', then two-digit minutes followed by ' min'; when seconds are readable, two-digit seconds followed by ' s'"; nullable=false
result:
12 h 17 min 40 s
